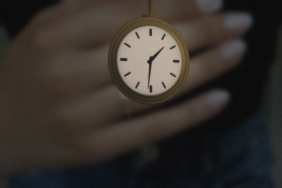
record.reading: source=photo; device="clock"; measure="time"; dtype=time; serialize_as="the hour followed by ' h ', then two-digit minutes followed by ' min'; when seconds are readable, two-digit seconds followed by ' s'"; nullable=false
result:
1 h 31 min
